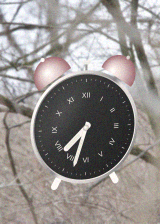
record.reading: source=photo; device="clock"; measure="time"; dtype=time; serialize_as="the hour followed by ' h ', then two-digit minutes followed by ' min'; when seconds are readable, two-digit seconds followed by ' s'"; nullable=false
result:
7 h 33 min
